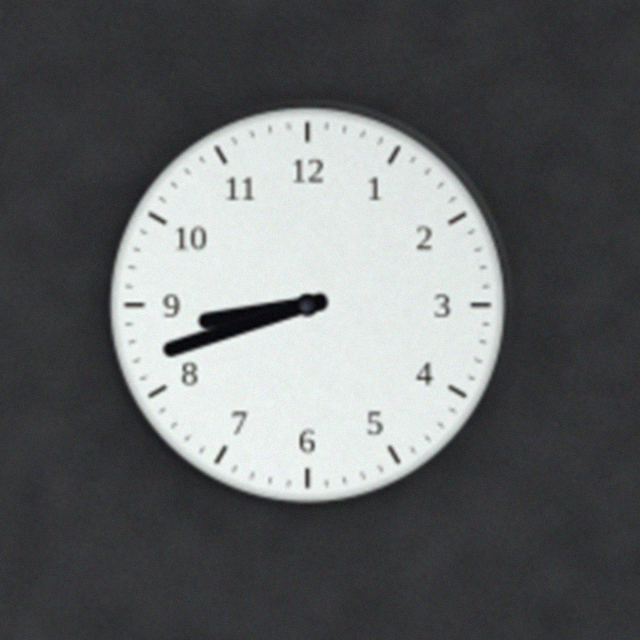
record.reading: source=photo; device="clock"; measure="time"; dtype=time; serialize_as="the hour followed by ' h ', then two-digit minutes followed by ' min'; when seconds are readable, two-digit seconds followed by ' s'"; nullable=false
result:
8 h 42 min
